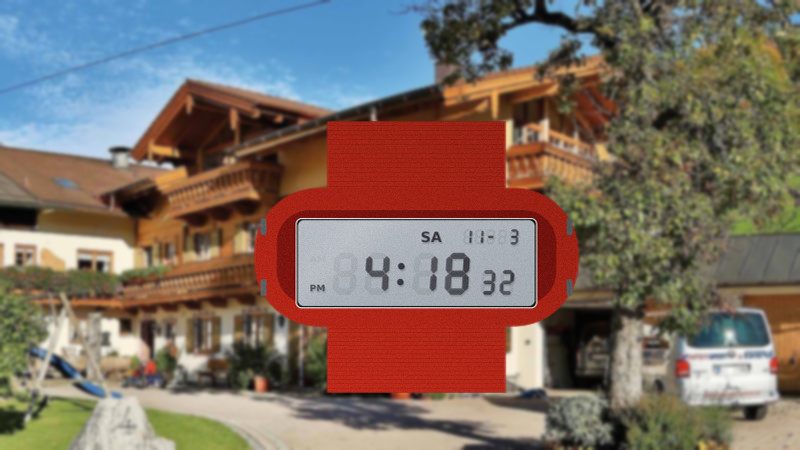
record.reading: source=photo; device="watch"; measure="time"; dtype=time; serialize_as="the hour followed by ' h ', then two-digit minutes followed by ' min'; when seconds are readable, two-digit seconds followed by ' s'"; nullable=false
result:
4 h 18 min 32 s
